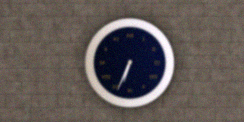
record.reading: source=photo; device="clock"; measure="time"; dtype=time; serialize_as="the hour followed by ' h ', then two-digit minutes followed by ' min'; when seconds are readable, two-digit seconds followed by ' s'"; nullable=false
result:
6 h 34 min
